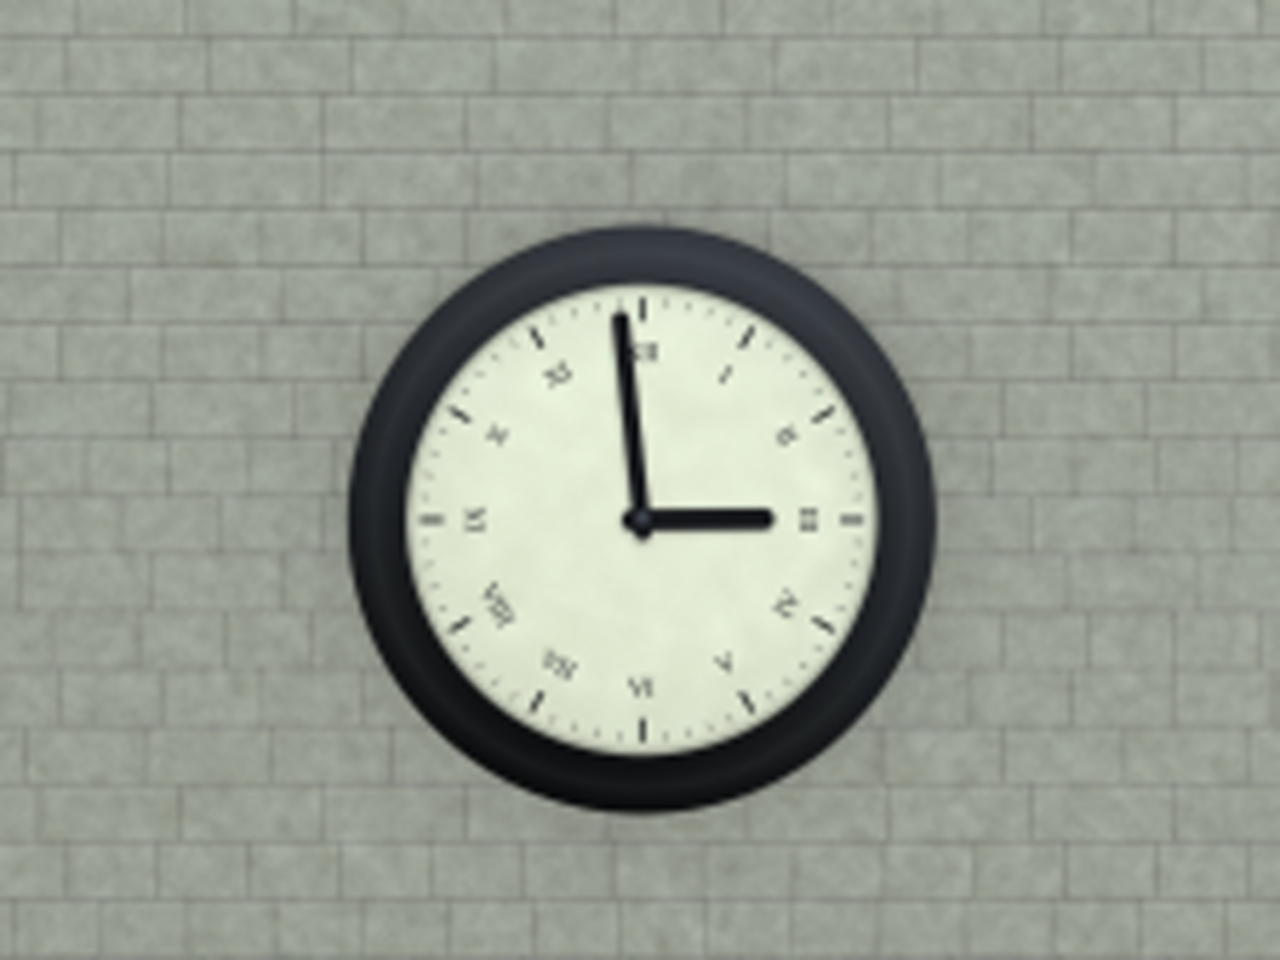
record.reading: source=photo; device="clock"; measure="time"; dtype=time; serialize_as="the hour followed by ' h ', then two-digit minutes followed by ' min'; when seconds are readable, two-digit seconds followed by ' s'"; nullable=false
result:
2 h 59 min
